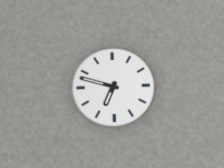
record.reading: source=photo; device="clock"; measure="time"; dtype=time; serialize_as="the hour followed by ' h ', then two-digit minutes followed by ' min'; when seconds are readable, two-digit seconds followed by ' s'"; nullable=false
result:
6 h 48 min
